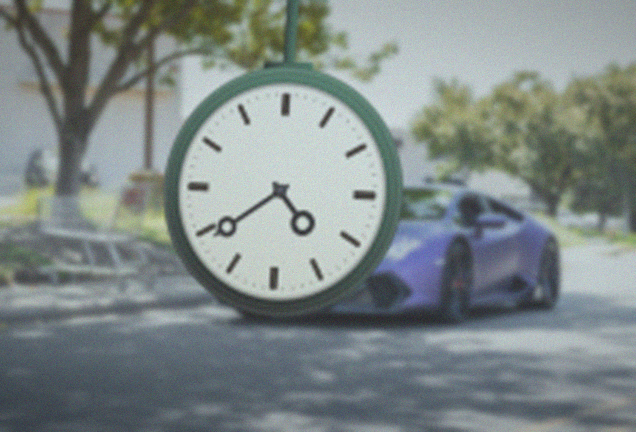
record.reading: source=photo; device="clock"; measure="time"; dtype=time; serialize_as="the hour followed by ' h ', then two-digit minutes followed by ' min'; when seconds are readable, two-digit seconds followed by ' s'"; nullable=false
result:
4 h 39 min
